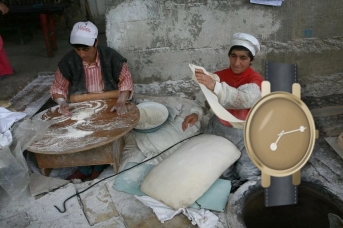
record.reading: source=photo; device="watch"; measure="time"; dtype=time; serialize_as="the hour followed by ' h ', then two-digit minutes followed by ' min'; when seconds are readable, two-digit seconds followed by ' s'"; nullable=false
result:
7 h 13 min
